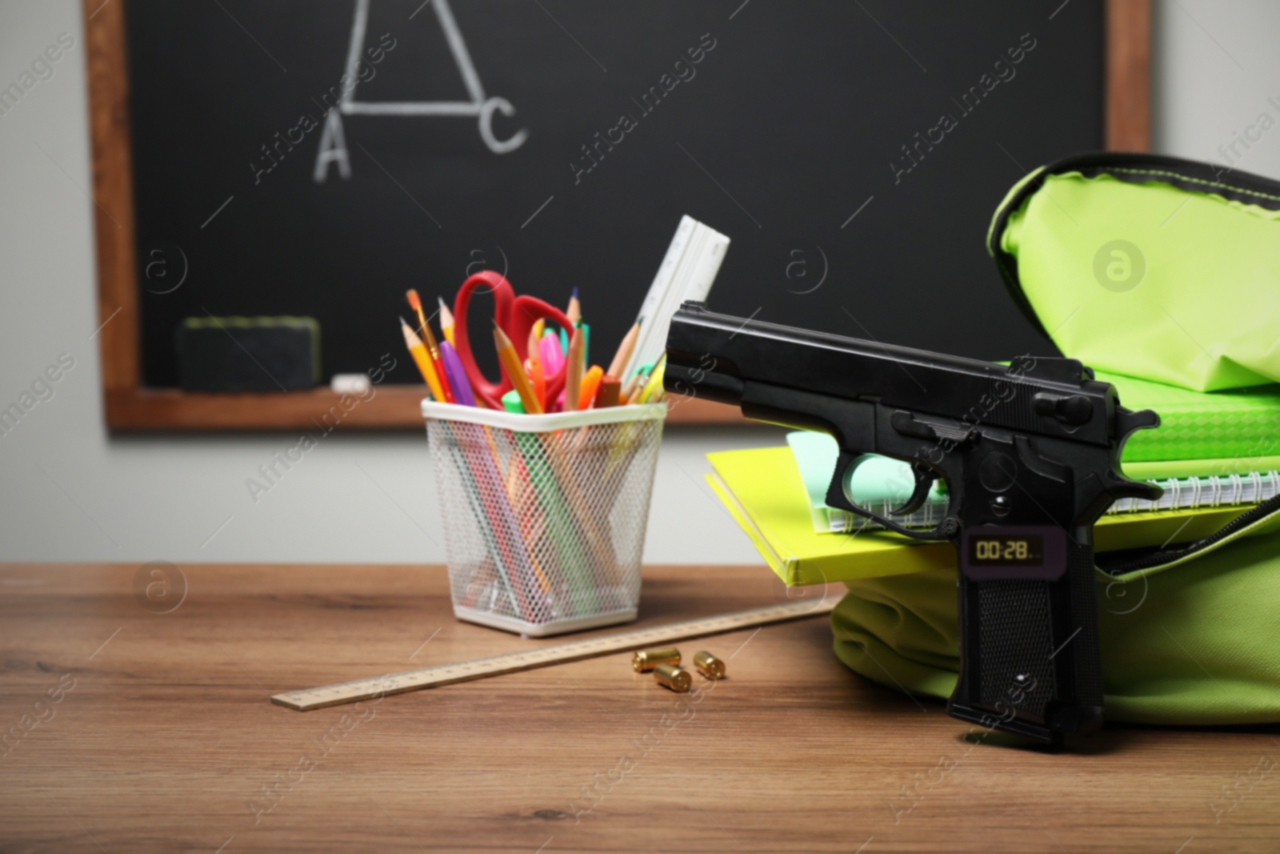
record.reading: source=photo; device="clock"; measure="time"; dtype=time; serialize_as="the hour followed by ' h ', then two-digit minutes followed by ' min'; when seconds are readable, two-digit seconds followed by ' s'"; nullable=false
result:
0 h 28 min
